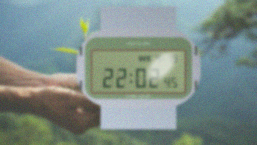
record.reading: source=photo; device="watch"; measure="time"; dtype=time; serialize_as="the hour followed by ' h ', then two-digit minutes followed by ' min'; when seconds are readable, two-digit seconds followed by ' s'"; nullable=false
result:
22 h 02 min
